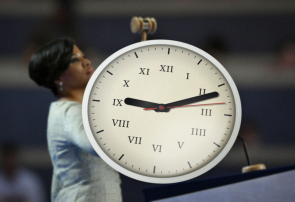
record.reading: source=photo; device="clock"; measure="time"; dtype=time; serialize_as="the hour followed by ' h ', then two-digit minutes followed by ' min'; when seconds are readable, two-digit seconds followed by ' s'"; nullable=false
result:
9 h 11 min 13 s
